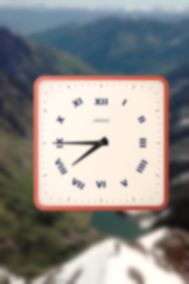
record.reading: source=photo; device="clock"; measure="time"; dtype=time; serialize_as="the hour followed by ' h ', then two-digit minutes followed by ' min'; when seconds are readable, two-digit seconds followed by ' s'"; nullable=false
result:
7 h 45 min
